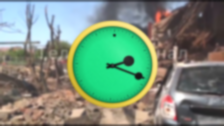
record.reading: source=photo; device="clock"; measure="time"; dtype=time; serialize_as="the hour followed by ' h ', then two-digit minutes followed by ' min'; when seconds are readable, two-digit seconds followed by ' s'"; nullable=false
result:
2 h 18 min
